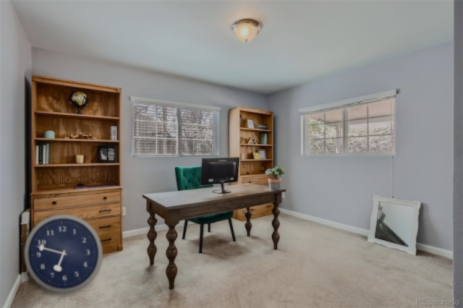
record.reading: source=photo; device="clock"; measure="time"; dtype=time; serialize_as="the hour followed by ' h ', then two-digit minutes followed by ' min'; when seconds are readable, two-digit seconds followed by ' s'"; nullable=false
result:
6 h 48 min
